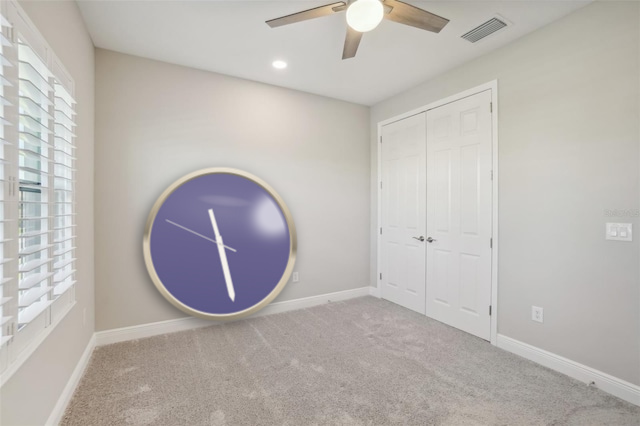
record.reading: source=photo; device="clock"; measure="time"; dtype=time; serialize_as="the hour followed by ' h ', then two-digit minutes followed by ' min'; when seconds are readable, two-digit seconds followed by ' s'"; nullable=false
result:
11 h 27 min 49 s
